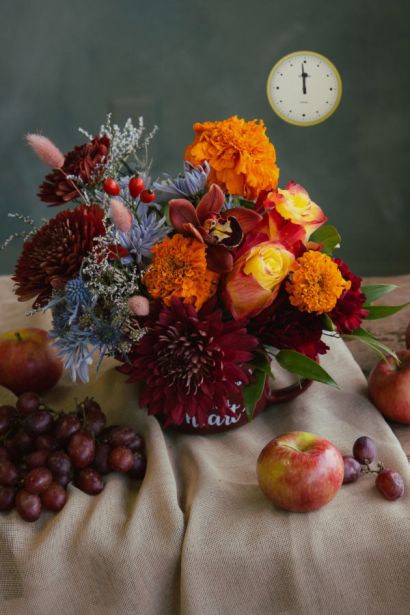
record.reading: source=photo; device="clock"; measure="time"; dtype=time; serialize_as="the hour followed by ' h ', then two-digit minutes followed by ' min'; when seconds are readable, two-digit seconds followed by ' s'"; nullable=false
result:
11 h 59 min
